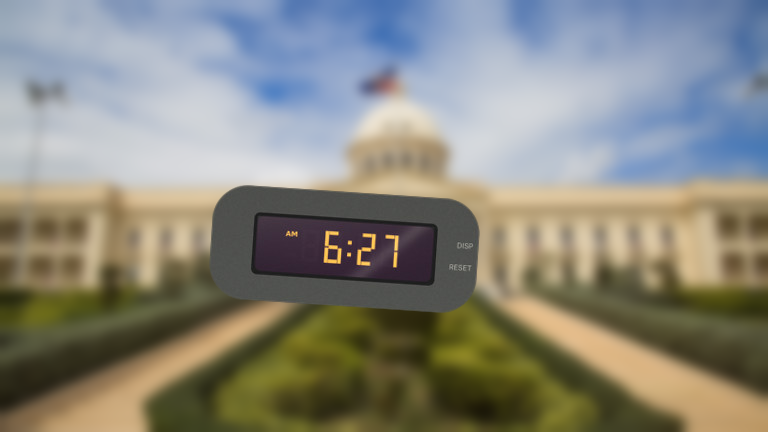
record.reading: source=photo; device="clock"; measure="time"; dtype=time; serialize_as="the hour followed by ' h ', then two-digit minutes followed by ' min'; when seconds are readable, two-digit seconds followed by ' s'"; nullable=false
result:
6 h 27 min
